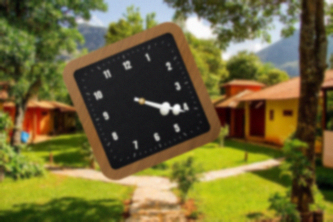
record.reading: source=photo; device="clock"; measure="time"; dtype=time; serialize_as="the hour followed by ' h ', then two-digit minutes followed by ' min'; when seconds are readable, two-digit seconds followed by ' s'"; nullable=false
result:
4 h 21 min
